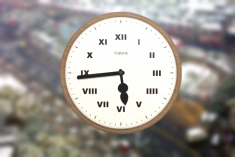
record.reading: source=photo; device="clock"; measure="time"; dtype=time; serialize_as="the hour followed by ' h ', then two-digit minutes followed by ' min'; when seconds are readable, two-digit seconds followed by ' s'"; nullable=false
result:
5 h 44 min
